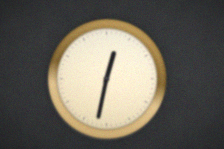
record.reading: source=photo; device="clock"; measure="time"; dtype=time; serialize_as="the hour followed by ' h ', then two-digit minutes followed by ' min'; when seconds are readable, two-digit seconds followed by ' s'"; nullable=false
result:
12 h 32 min
